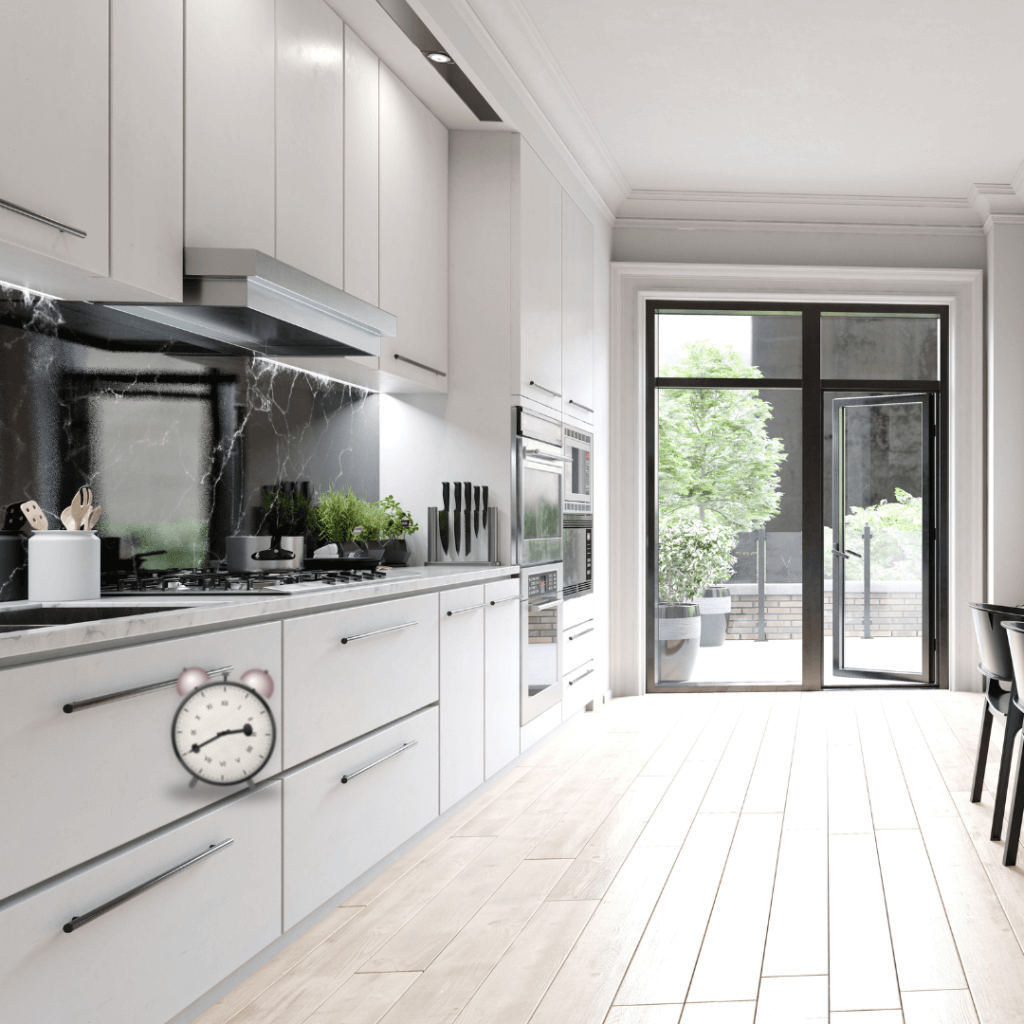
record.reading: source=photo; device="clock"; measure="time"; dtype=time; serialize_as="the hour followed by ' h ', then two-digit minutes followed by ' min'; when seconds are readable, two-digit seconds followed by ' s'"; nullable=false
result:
2 h 40 min
